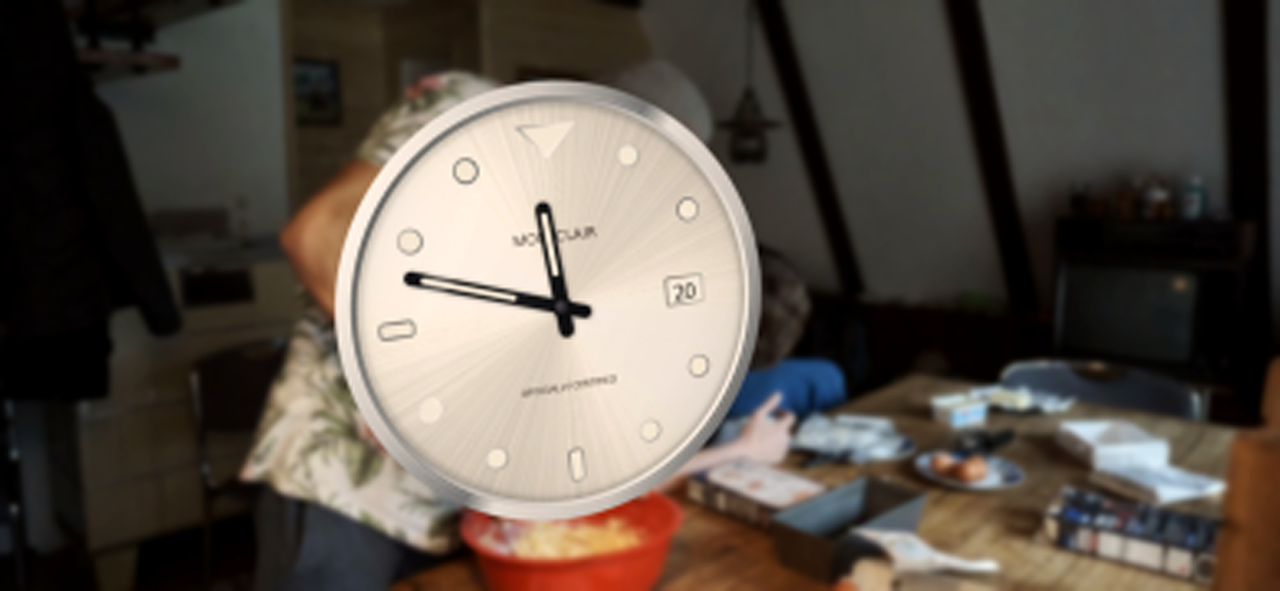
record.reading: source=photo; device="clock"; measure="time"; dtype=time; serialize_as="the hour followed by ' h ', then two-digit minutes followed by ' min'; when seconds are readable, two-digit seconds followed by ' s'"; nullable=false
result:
11 h 48 min
